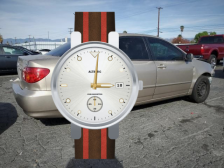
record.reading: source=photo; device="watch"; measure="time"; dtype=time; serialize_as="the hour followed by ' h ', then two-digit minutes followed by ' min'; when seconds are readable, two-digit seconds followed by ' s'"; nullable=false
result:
3 h 01 min
